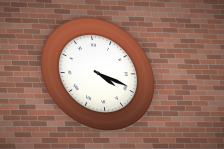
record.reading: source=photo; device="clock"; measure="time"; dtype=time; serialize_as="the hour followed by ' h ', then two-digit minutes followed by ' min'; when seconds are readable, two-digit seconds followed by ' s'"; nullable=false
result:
4 h 19 min
